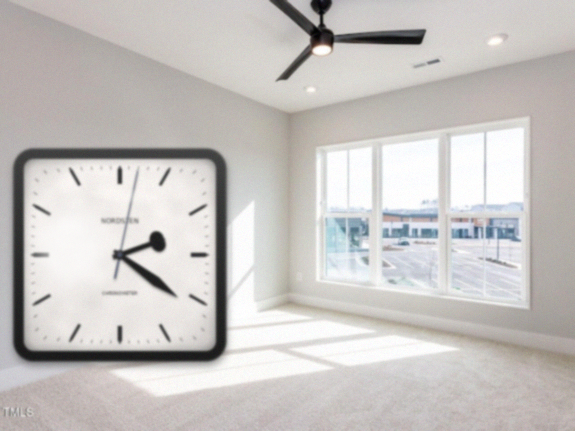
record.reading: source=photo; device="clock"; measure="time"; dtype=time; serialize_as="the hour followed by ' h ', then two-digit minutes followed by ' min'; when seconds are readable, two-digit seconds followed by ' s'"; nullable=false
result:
2 h 21 min 02 s
